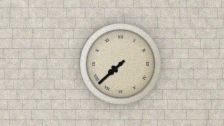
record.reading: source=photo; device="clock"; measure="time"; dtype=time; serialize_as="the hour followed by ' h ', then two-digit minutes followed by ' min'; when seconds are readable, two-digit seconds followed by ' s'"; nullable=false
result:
7 h 38 min
